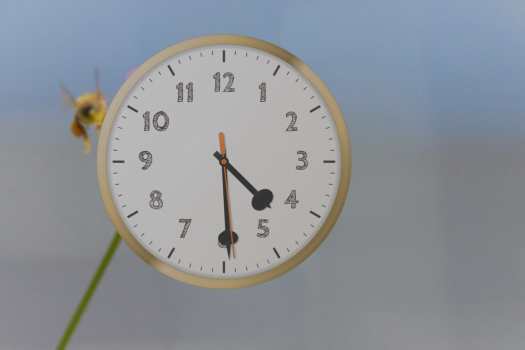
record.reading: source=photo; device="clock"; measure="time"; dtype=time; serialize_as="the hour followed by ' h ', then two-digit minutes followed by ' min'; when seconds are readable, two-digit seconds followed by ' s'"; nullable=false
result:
4 h 29 min 29 s
